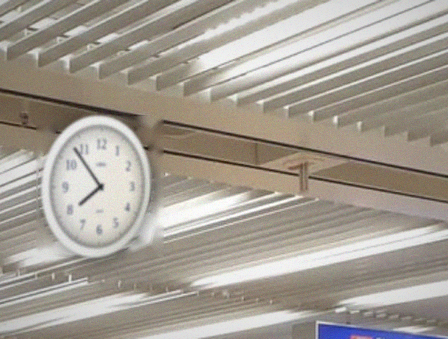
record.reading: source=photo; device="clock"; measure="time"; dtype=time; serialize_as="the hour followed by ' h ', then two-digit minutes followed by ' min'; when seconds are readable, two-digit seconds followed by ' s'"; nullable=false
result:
7 h 53 min
